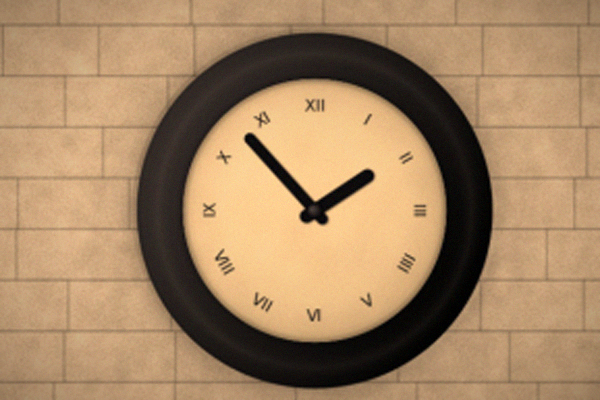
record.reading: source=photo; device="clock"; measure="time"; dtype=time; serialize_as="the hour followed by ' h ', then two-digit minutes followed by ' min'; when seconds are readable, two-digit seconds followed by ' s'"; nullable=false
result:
1 h 53 min
